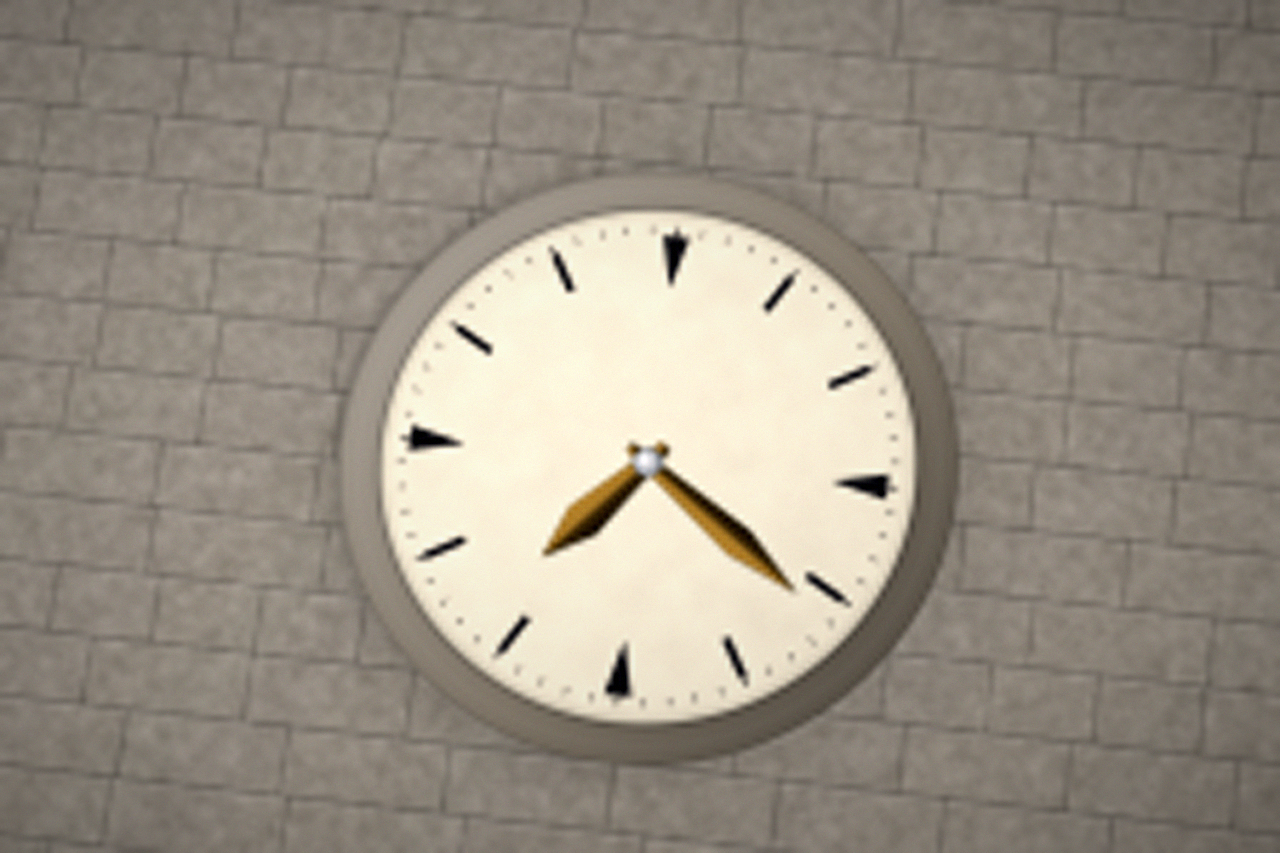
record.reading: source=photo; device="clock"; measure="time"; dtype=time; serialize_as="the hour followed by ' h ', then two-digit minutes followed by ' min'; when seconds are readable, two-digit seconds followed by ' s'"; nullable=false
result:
7 h 21 min
